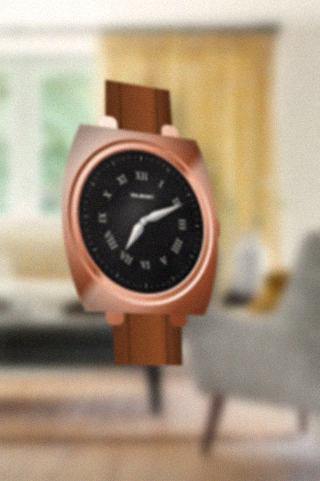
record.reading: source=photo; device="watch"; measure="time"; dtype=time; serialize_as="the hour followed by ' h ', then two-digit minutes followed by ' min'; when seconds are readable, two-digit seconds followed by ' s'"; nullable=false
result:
7 h 11 min
